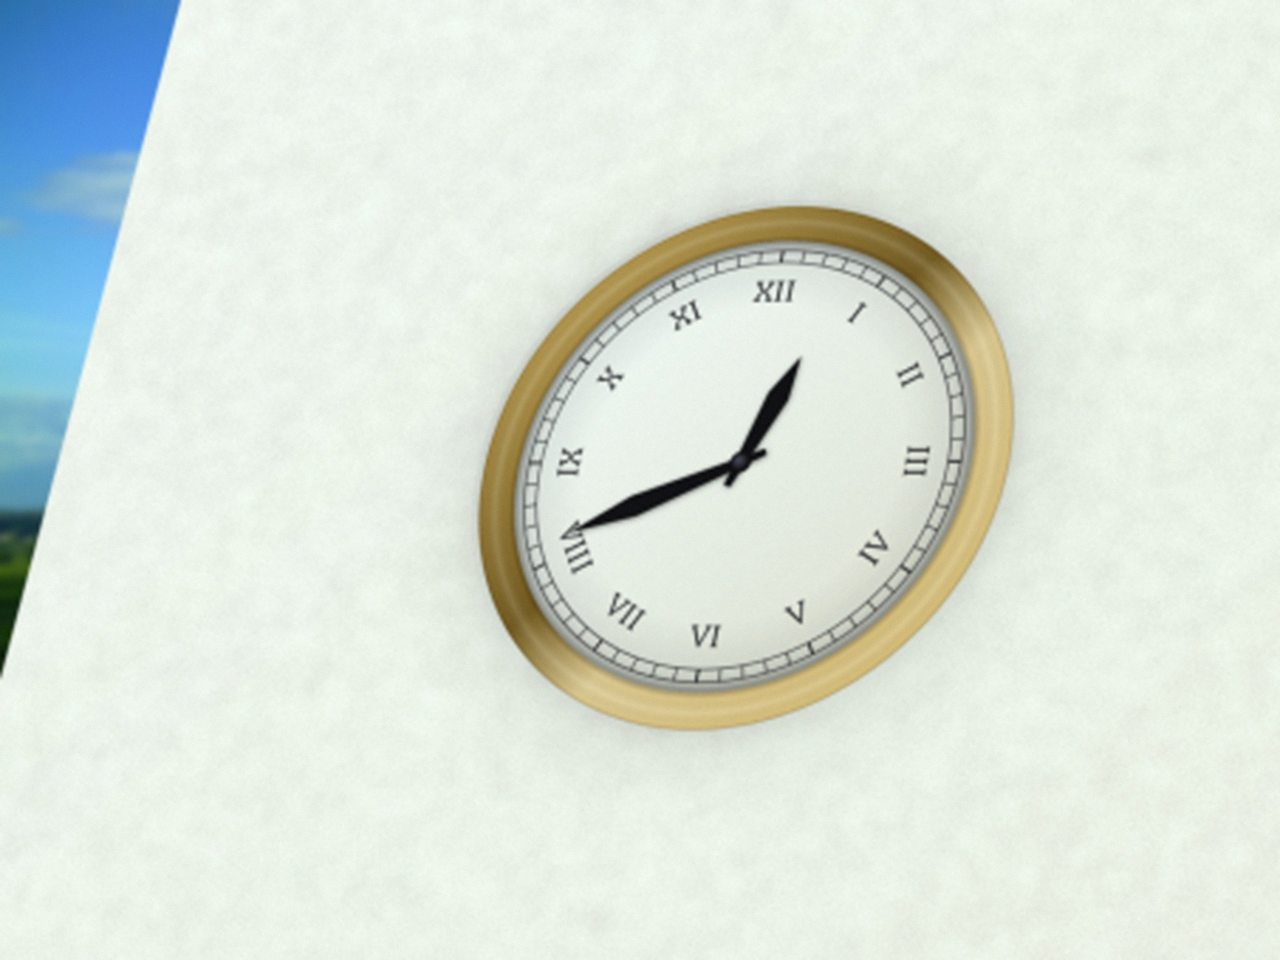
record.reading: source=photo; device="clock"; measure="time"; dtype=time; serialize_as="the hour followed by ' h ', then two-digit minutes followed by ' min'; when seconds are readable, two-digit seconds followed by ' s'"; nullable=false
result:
12 h 41 min
